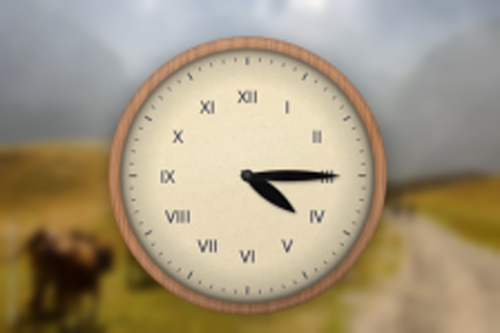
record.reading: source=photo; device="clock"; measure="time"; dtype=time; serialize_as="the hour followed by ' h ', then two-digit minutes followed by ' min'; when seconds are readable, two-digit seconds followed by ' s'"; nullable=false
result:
4 h 15 min
